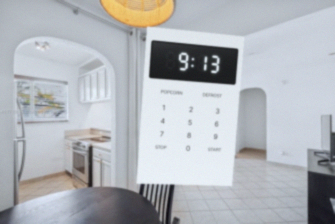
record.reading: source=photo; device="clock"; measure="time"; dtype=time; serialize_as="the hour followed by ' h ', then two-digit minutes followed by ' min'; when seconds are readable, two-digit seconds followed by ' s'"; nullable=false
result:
9 h 13 min
